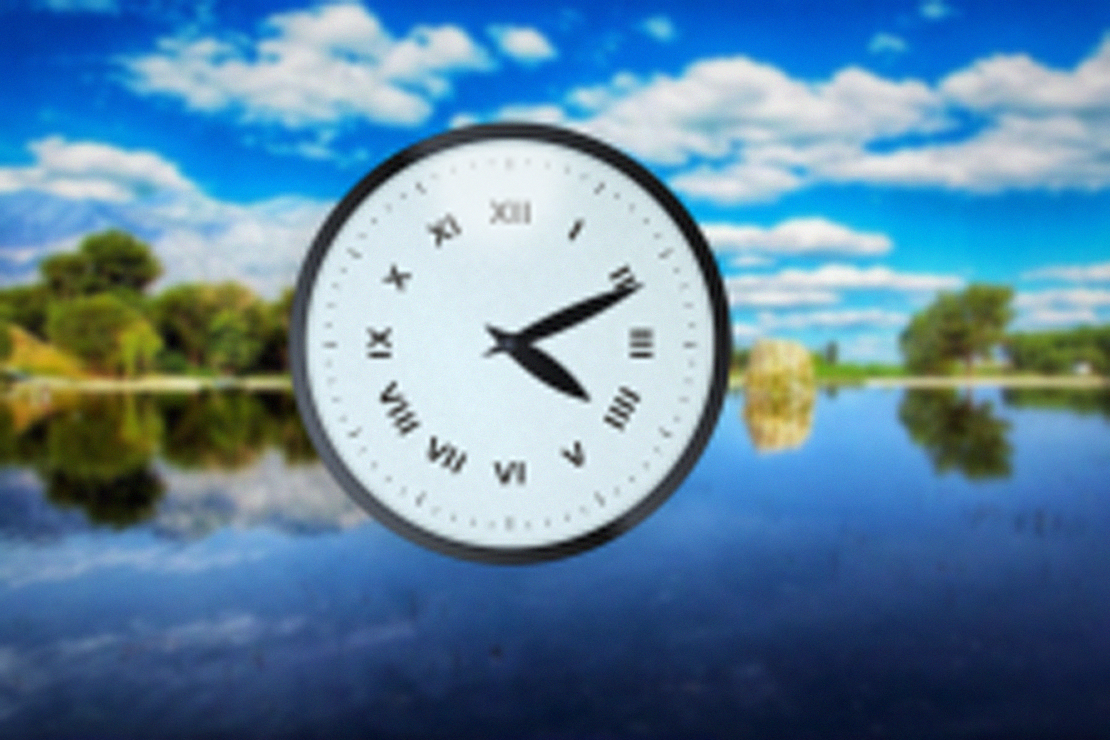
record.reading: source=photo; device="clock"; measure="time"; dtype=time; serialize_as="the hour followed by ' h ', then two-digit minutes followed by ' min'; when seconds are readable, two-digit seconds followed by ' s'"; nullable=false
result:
4 h 11 min
